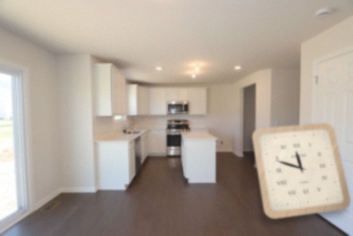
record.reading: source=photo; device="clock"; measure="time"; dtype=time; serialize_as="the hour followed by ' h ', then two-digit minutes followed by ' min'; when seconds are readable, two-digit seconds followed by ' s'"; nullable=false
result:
11 h 49 min
